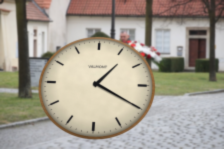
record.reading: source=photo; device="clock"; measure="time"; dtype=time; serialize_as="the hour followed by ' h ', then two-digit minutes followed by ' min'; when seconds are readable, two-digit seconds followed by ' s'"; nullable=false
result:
1 h 20 min
